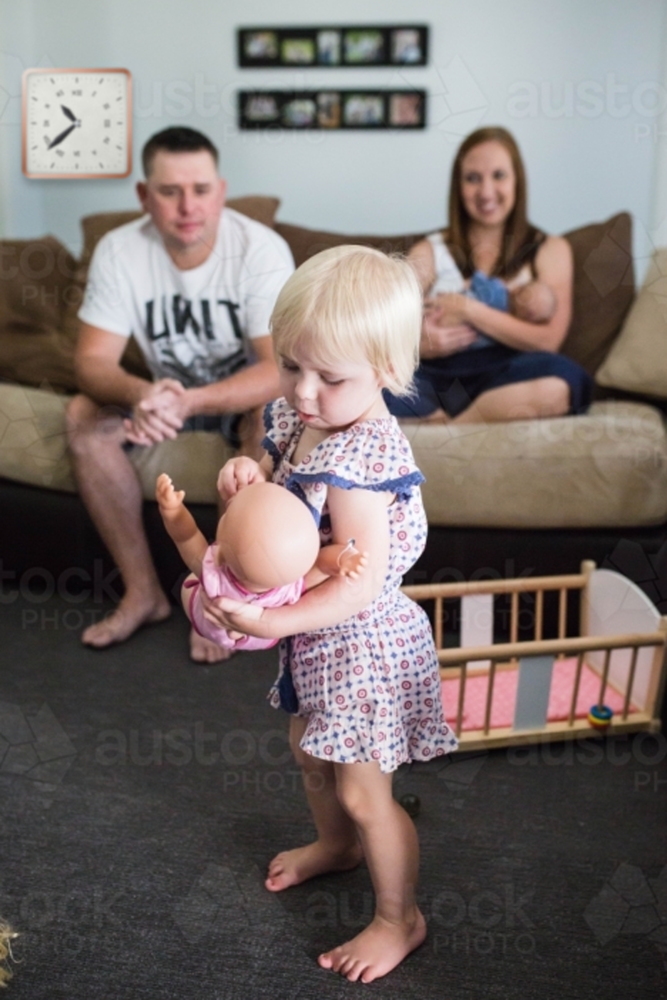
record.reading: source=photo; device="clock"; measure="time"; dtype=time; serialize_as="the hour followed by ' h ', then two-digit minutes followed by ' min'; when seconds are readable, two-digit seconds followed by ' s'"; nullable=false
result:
10 h 38 min
